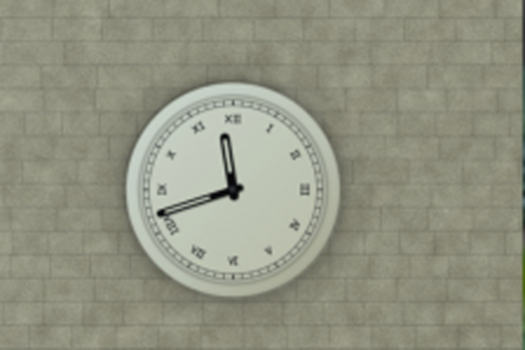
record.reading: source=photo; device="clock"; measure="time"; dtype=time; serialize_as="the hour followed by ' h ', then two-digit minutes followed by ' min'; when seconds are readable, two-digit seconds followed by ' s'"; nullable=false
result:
11 h 42 min
